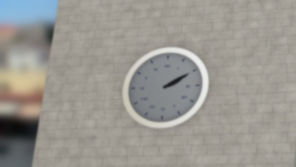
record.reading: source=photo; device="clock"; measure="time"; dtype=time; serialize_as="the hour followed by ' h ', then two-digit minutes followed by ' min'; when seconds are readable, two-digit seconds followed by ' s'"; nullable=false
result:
2 h 10 min
